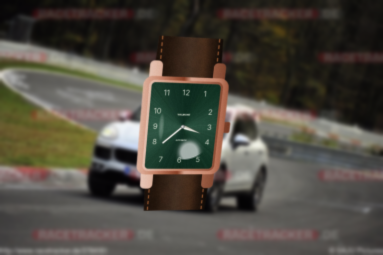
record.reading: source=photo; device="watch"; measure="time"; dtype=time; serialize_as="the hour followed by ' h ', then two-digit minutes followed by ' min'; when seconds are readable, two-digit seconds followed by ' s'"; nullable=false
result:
3 h 38 min
